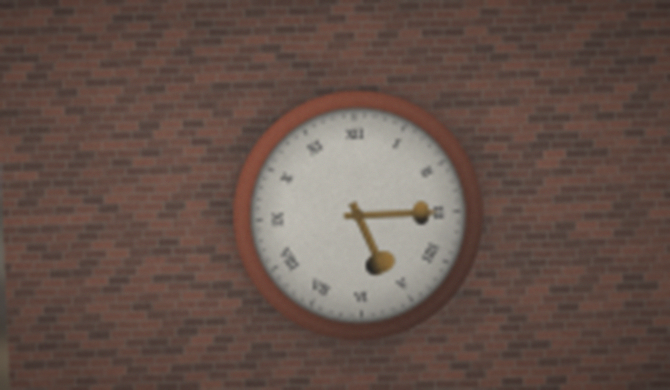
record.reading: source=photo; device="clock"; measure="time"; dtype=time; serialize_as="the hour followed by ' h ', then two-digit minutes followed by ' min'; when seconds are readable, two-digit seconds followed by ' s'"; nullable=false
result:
5 h 15 min
